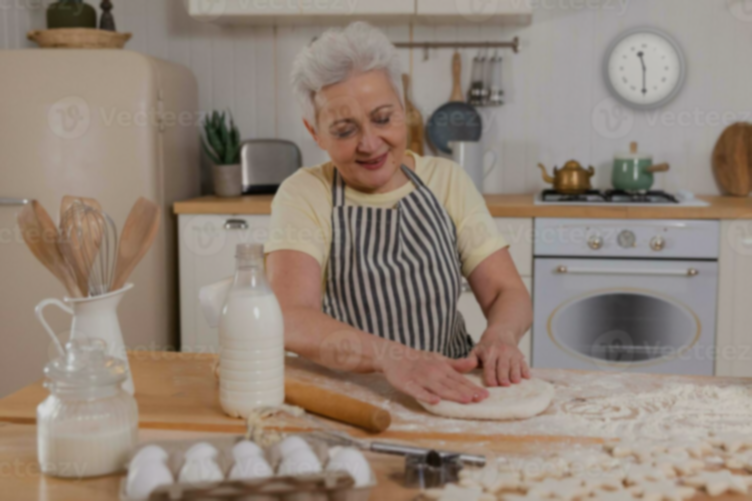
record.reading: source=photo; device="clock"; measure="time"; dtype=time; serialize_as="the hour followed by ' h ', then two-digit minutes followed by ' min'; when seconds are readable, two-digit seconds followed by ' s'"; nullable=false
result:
11 h 30 min
